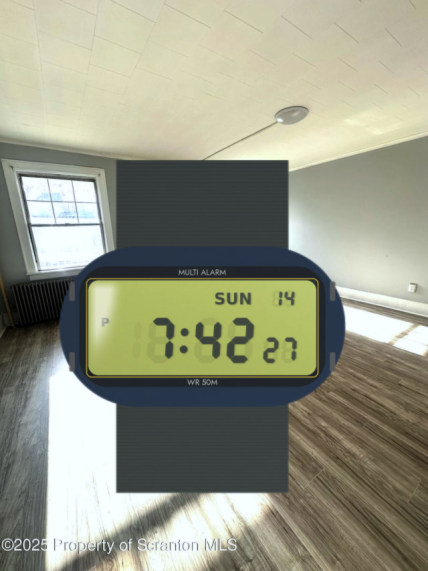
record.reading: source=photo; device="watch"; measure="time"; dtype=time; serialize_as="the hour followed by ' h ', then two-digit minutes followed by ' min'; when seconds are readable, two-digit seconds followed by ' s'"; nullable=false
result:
7 h 42 min 27 s
